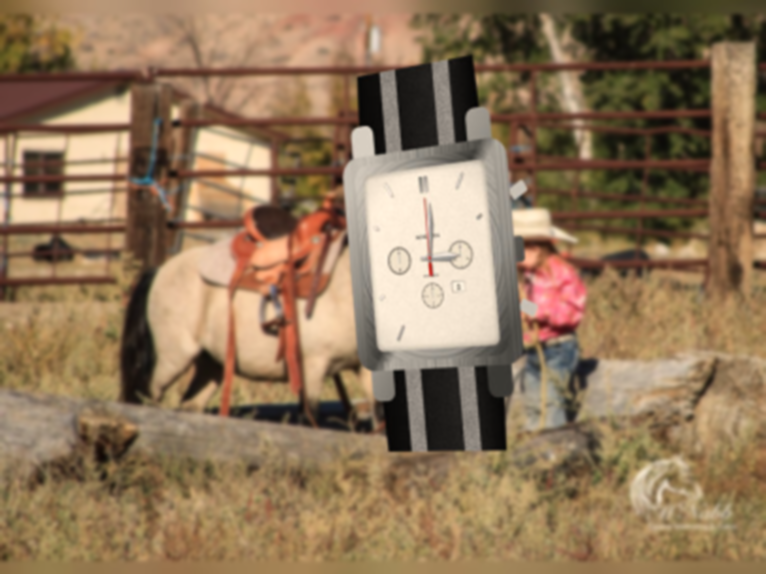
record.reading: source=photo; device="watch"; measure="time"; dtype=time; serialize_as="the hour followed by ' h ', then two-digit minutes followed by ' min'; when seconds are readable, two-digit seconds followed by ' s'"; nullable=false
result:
3 h 01 min
